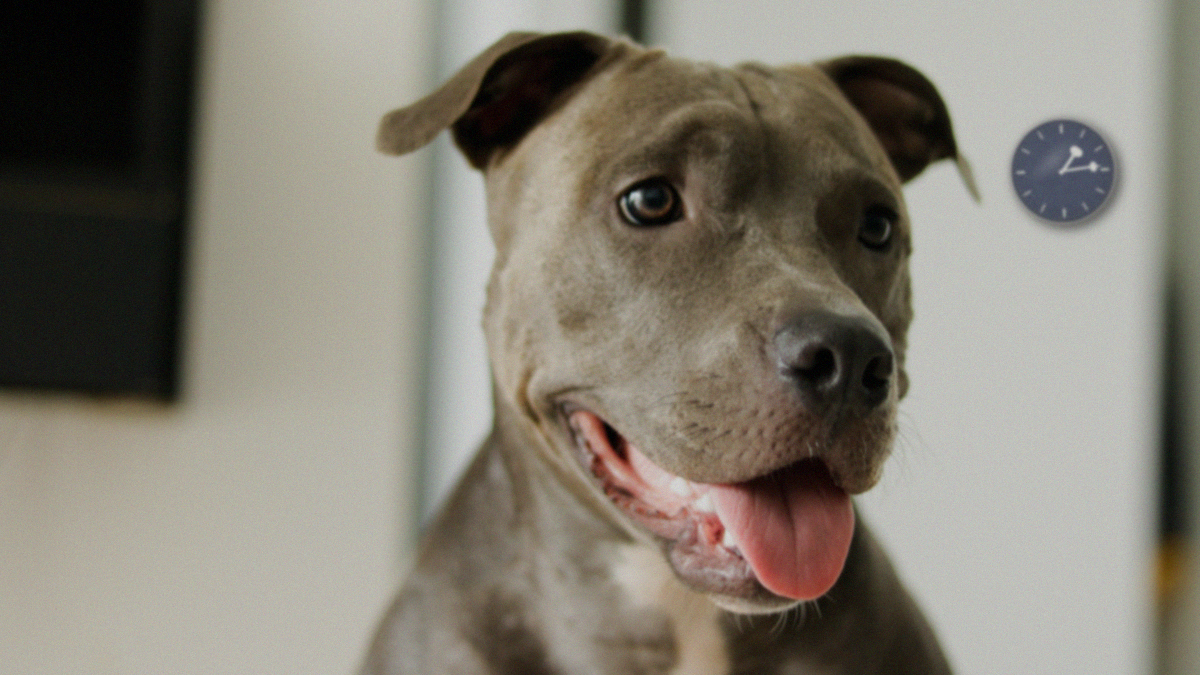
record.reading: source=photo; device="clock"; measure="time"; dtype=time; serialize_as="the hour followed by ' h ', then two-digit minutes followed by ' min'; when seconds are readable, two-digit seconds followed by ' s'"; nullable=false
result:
1 h 14 min
